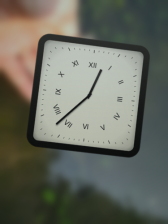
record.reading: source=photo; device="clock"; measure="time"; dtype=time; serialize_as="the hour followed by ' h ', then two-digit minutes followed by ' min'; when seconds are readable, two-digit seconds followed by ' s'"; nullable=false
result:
12 h 37 min
